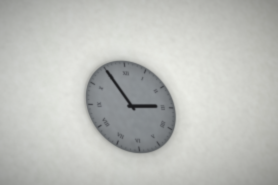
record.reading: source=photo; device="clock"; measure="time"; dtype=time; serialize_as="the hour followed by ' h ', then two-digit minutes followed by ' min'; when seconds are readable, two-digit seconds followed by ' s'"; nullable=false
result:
2 h 55 min
